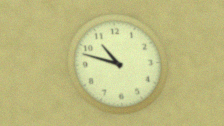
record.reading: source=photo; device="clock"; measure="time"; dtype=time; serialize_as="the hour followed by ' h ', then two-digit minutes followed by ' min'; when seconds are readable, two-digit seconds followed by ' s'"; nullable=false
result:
10 h 48 min
